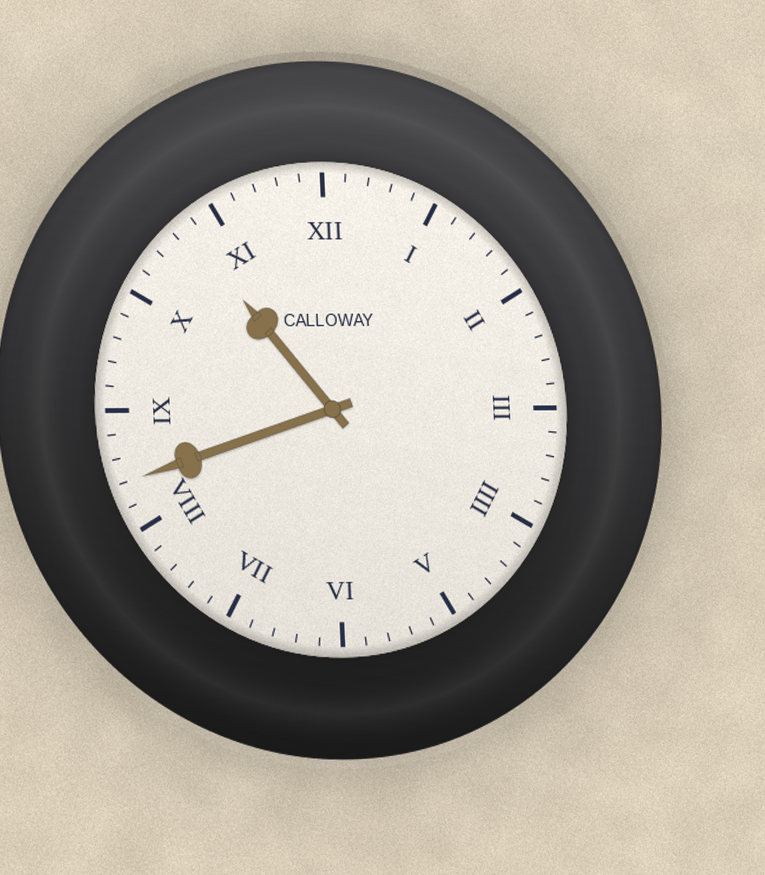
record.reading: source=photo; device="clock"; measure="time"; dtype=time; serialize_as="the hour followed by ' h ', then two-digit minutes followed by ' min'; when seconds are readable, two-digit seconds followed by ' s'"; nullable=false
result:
10 h 42 min
